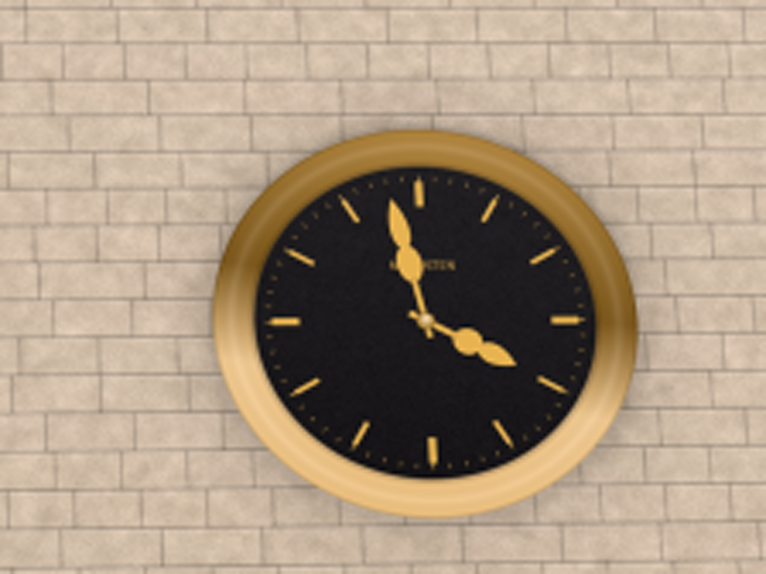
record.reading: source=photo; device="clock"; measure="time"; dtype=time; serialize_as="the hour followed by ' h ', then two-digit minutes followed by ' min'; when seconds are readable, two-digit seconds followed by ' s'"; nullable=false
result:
3 h 58 min
